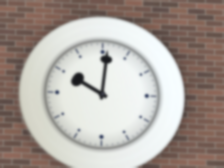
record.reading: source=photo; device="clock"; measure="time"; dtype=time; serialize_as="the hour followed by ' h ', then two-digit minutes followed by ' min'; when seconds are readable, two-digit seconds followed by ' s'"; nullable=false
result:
10 h 01 min
